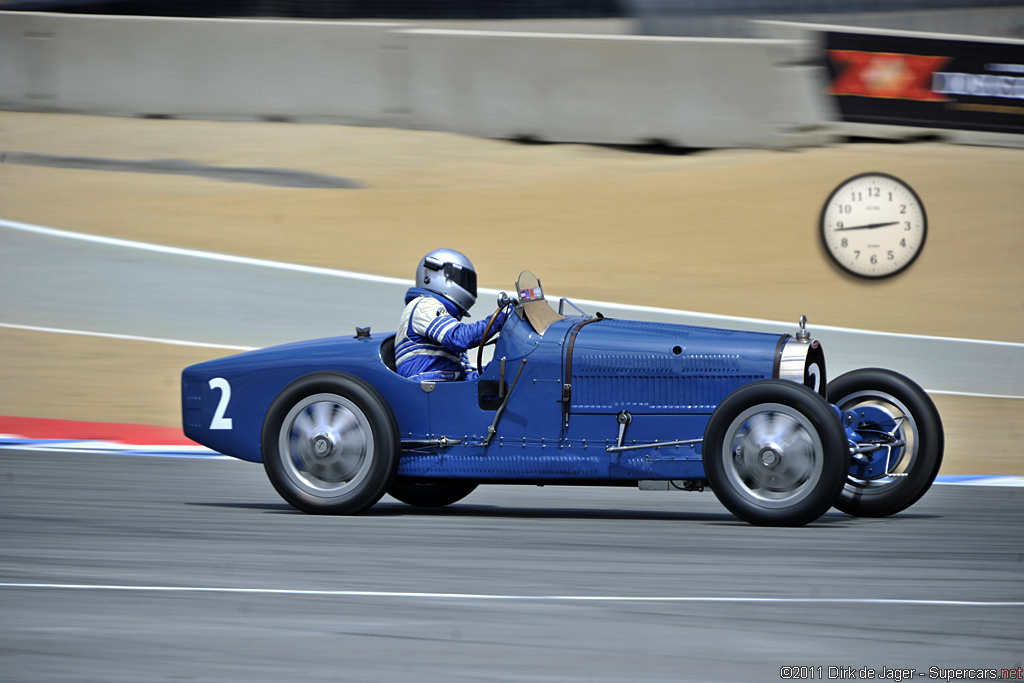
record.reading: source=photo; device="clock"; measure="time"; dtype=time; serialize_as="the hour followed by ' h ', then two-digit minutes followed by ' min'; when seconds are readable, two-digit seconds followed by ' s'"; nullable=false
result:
2 h 44 min
